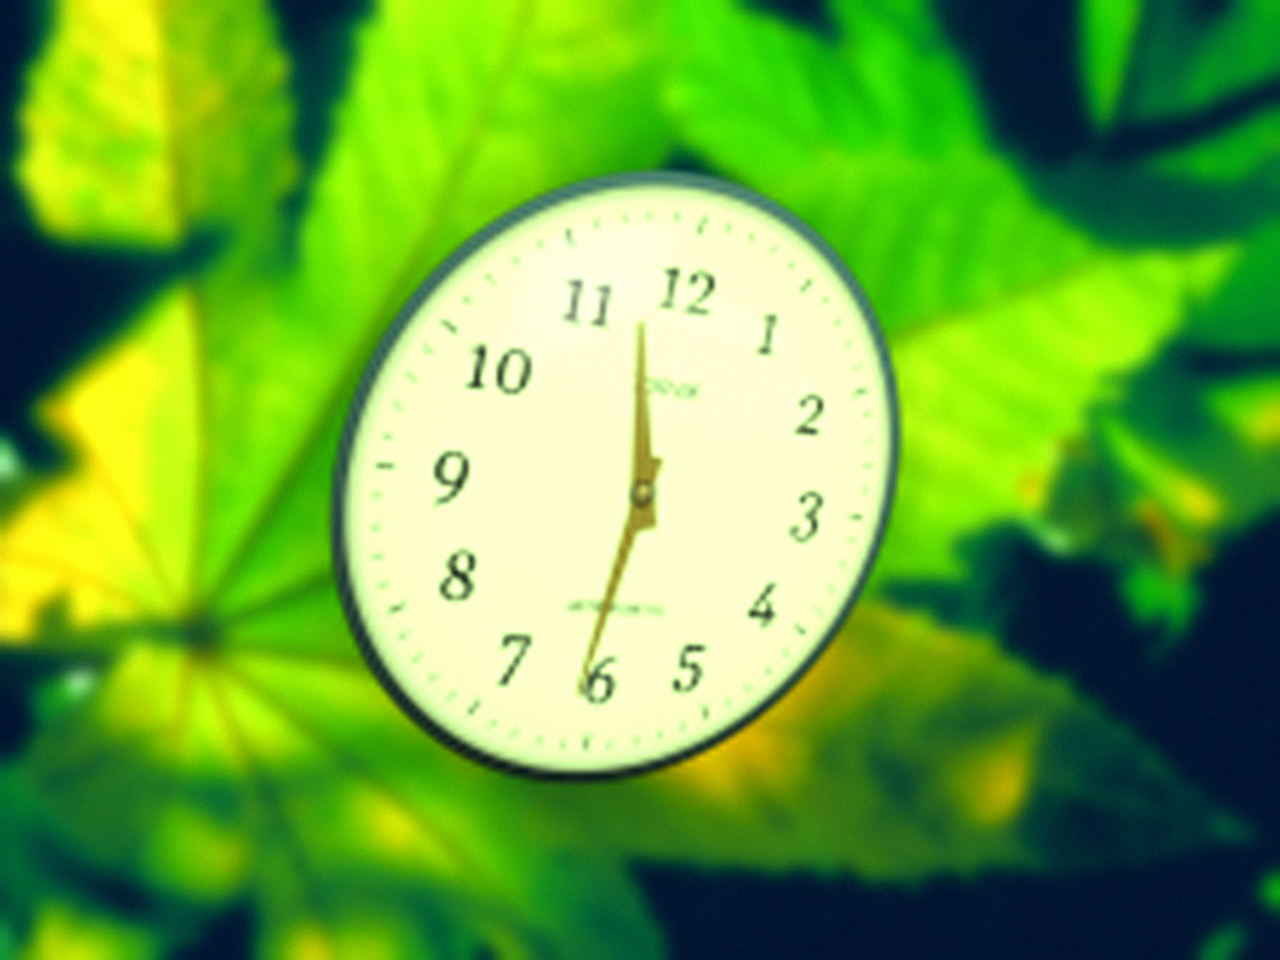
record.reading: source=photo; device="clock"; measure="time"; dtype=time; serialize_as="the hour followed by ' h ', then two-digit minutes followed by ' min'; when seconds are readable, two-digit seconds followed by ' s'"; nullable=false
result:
11 h 31 min
